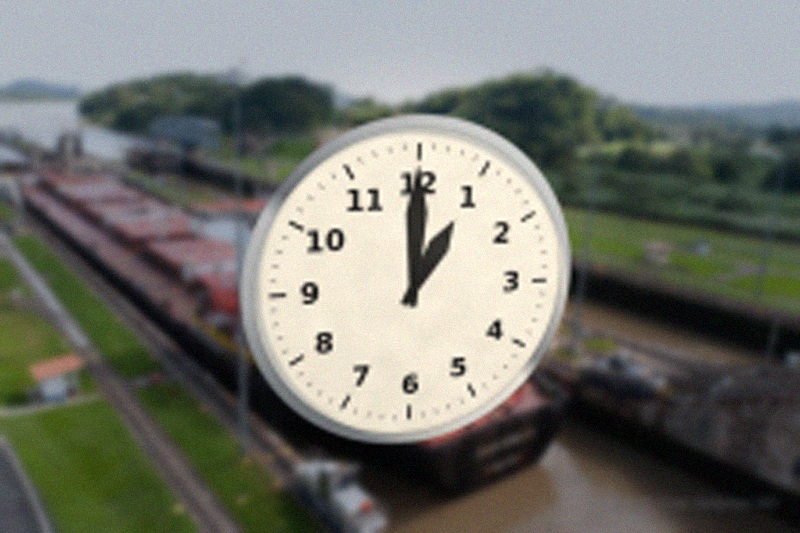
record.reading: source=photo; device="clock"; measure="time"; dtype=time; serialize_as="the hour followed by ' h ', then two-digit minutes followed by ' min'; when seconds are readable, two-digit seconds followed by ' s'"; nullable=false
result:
1 h 00 min
